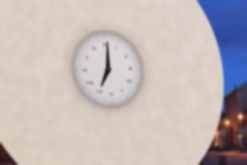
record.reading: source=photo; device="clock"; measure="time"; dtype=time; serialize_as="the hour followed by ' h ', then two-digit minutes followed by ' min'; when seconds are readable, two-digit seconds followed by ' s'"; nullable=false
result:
7 h 01 min
